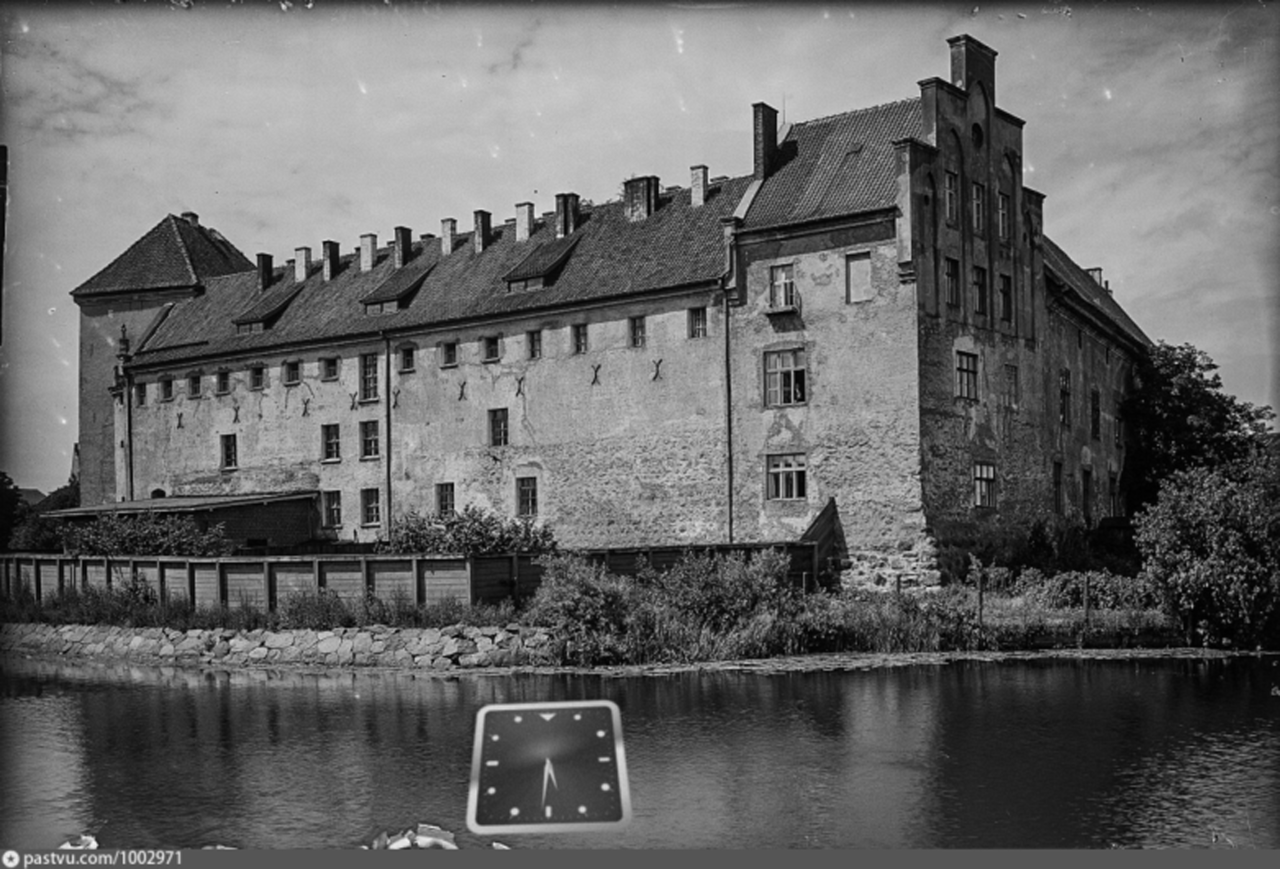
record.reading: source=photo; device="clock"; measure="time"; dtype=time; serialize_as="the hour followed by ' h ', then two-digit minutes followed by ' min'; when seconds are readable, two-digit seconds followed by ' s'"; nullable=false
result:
5 h 31 min
